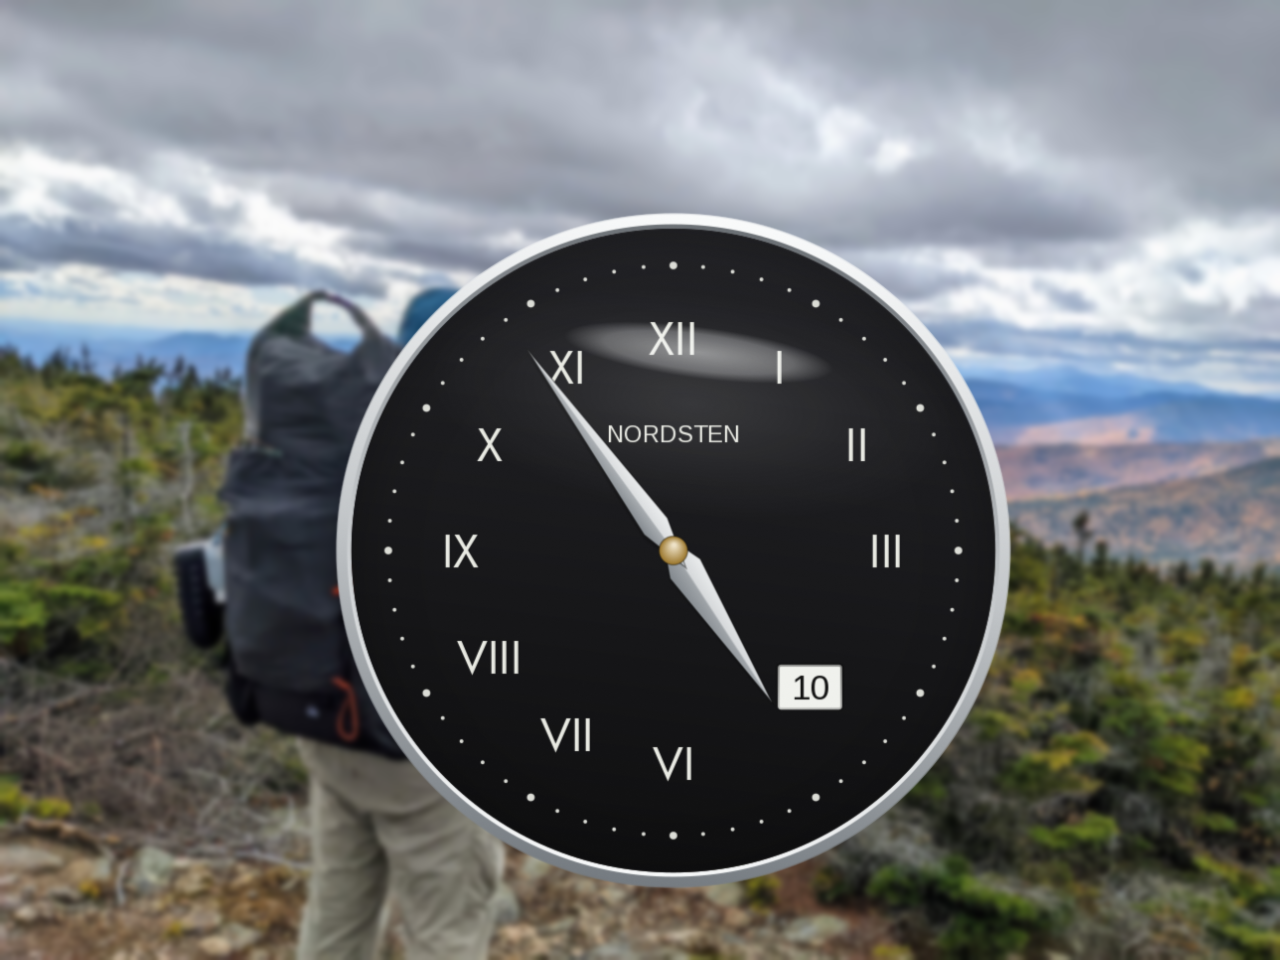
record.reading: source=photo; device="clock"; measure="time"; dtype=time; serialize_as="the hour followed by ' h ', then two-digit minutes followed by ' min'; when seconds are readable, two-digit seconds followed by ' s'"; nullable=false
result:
4 h 54 min
